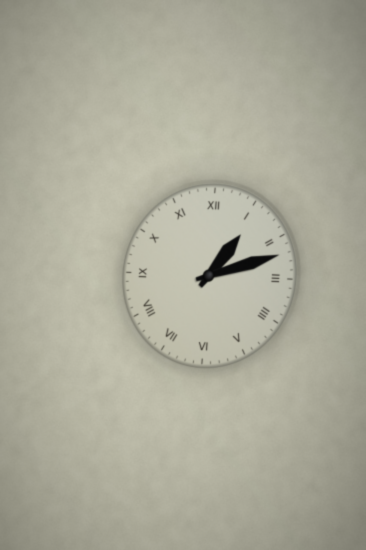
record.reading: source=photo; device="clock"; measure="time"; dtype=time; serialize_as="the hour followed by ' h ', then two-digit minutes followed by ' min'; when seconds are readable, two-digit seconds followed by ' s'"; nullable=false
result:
1 h 12 min
